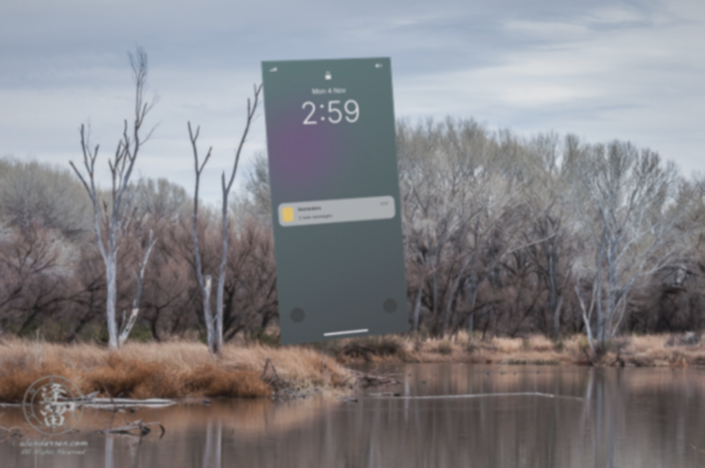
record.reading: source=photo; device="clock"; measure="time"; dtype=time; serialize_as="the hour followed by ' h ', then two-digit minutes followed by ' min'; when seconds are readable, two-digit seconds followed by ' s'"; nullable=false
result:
2 h 59 min
